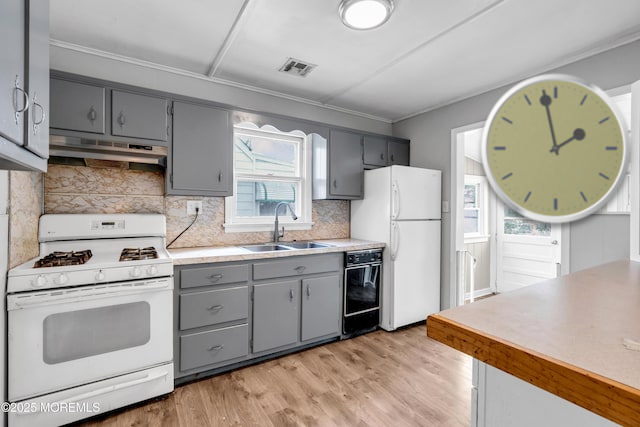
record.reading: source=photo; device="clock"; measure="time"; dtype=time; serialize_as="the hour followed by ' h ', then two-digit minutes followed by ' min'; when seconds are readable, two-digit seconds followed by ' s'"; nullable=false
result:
1 h 58 min
